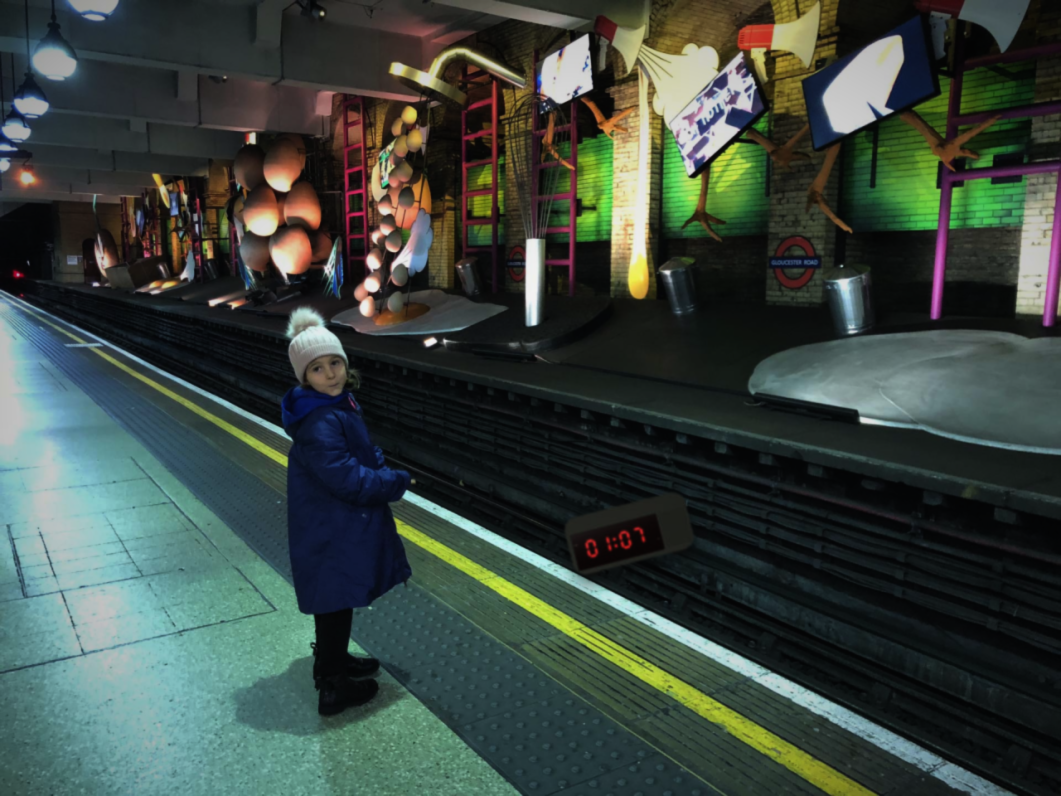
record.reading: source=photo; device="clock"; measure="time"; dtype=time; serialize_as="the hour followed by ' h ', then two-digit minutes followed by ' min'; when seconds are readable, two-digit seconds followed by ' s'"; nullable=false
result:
1 h 07 min
